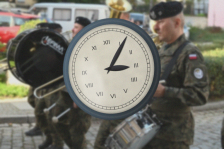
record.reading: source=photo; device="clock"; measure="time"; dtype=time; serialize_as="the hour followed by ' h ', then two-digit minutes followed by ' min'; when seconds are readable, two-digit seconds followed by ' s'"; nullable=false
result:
3 h 06 min
